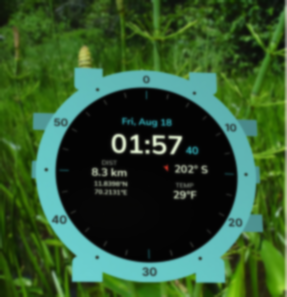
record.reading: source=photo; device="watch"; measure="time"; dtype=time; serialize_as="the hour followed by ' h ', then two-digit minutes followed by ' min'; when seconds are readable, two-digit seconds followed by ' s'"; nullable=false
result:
1 h 57 min 40 s
